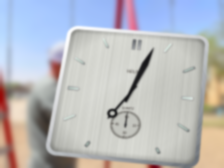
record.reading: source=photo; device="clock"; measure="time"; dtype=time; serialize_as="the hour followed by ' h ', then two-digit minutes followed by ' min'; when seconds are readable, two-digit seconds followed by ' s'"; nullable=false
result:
7 h 03 min
